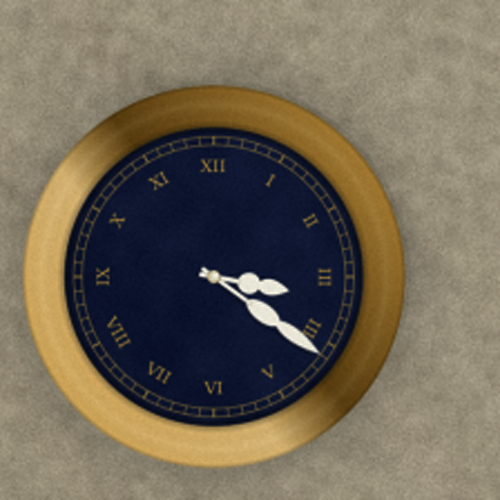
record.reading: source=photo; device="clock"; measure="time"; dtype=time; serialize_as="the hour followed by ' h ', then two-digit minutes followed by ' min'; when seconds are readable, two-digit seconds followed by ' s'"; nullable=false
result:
3 h 21 min
